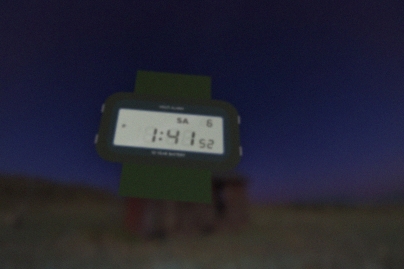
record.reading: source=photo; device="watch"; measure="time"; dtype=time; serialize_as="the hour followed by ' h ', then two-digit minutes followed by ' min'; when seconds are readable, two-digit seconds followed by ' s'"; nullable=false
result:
1 h 41 min
